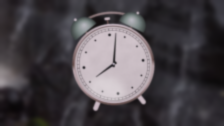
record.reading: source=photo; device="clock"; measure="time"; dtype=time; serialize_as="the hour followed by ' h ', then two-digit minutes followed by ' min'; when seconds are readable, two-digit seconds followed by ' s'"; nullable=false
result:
8 h 02 min
